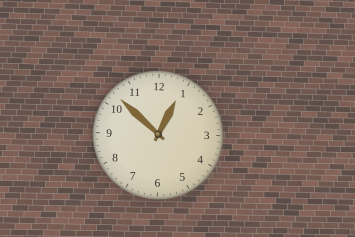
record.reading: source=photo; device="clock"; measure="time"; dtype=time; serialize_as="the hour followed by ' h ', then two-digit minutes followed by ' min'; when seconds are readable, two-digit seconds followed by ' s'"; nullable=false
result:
12 h 52 min
